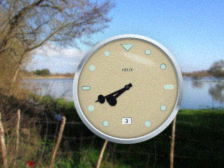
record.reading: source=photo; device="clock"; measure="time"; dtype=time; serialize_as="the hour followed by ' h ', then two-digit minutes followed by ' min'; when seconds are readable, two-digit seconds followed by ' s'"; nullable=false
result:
7 h 41 min
